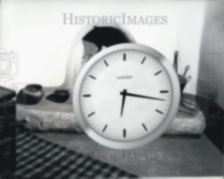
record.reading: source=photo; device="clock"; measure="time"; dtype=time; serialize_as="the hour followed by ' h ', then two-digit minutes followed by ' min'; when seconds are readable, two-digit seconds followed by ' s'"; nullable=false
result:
6 h 17 min
